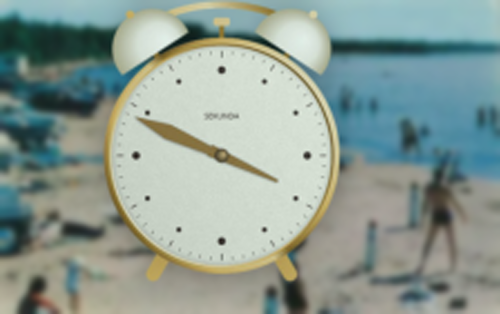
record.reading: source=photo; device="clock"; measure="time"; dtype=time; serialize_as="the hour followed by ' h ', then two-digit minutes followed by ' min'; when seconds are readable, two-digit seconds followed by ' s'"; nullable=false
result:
3 h 49 min
